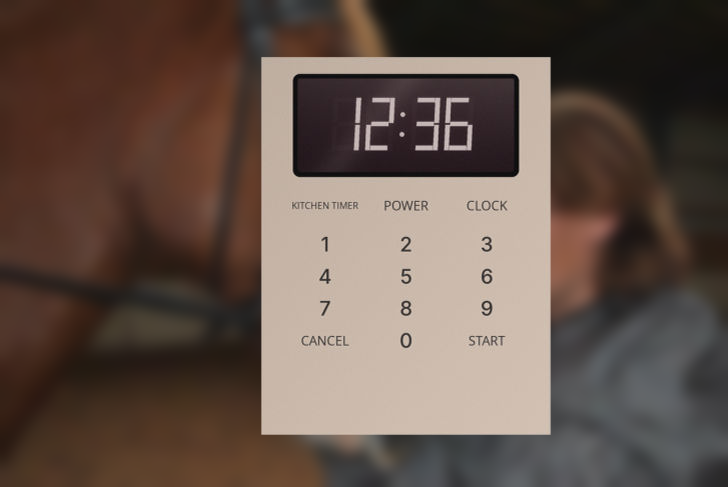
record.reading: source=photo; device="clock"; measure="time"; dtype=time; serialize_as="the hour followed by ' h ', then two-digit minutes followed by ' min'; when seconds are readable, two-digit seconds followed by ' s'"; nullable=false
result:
12 h 36 min
